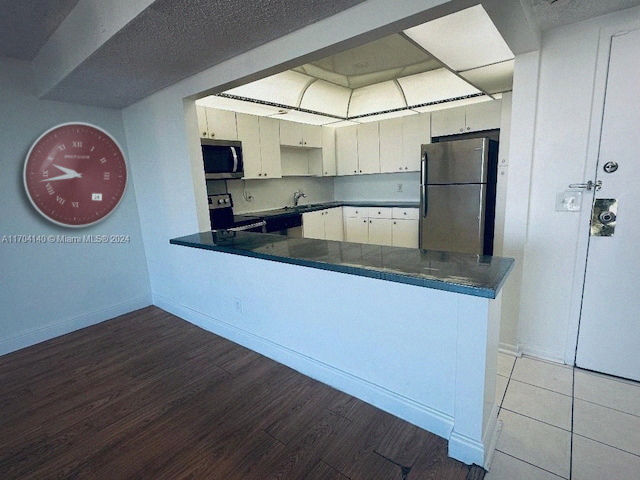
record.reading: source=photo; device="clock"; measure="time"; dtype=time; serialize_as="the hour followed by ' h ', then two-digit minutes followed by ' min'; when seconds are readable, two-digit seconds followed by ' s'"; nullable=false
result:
9 h 43 min
